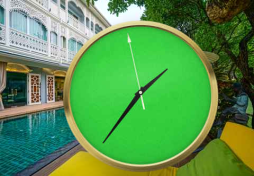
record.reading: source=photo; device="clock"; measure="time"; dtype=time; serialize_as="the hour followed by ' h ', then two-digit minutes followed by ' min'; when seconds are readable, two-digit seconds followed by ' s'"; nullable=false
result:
1 h 35 min 58 s
